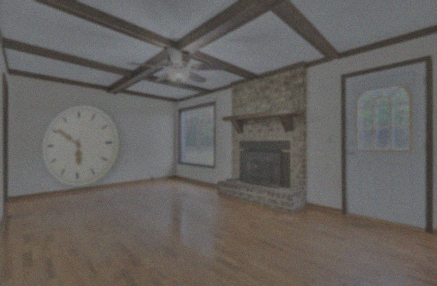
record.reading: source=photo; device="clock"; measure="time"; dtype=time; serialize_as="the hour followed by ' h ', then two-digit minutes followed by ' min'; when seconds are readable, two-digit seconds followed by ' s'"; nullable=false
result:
5 h 51 min
